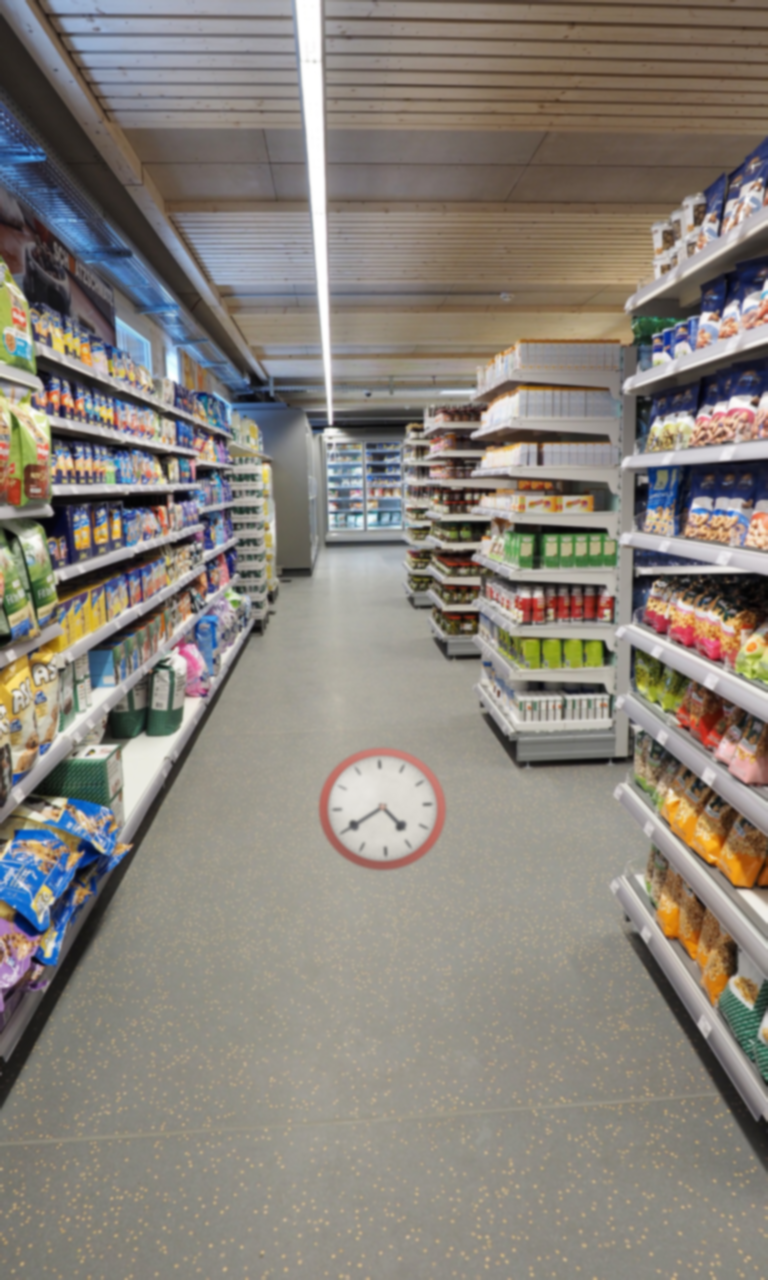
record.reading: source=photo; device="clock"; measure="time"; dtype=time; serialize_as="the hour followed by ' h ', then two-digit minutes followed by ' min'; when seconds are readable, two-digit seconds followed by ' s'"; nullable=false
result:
4 h 40 min
